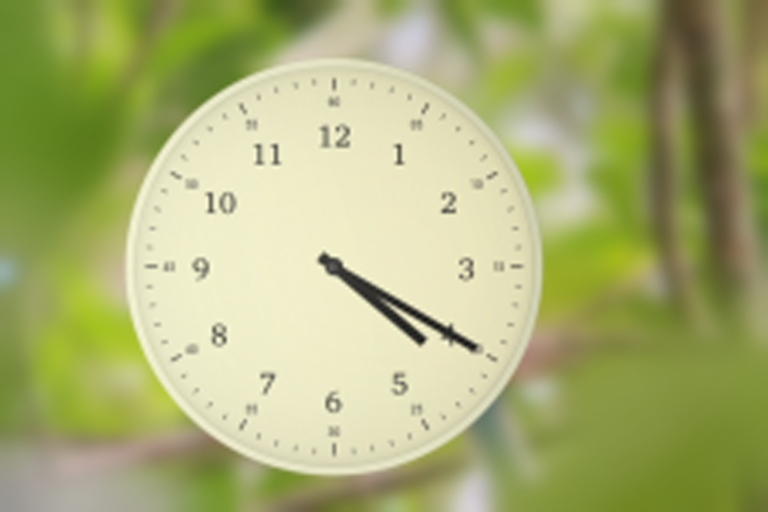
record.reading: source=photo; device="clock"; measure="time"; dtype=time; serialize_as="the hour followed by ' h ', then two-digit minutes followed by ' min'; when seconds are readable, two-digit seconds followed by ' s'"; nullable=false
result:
4 h 20 min
